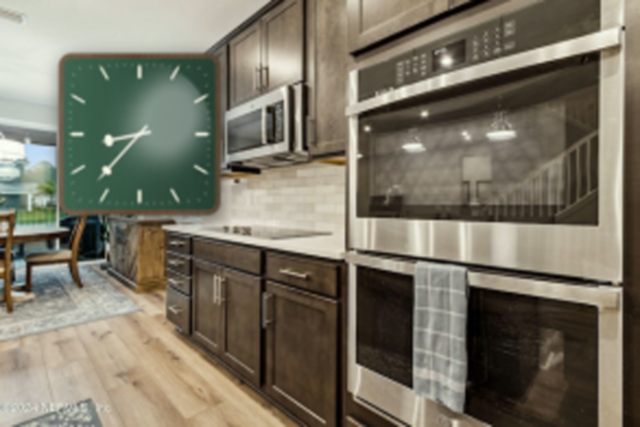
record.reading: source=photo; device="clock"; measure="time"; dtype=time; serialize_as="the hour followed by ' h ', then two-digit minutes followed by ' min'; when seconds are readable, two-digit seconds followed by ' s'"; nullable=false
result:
8 h 37 min
